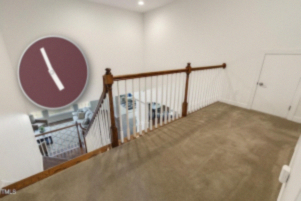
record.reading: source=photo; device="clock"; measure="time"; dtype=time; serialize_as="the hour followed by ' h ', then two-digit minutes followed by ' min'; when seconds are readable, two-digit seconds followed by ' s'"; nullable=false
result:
4 h 56 min
